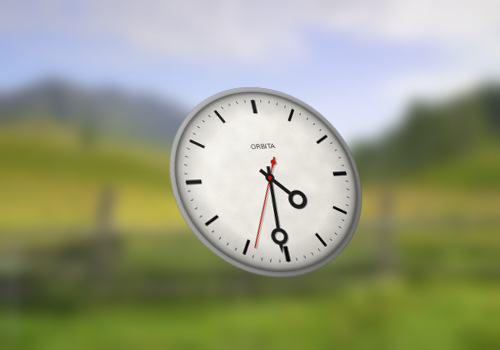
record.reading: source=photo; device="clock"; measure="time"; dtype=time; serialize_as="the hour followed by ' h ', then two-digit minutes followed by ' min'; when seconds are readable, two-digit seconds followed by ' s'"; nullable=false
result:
4 h 30 min 34 s
